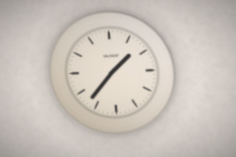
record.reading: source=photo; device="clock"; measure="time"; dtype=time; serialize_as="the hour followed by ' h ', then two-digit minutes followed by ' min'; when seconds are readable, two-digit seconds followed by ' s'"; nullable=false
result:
1 h 37 min
